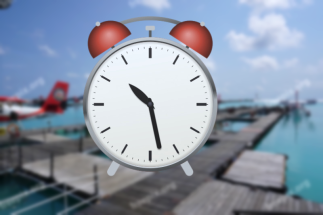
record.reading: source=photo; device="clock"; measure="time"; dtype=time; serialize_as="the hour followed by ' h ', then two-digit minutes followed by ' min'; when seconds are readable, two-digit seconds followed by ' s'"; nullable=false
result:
10 h 28 min
